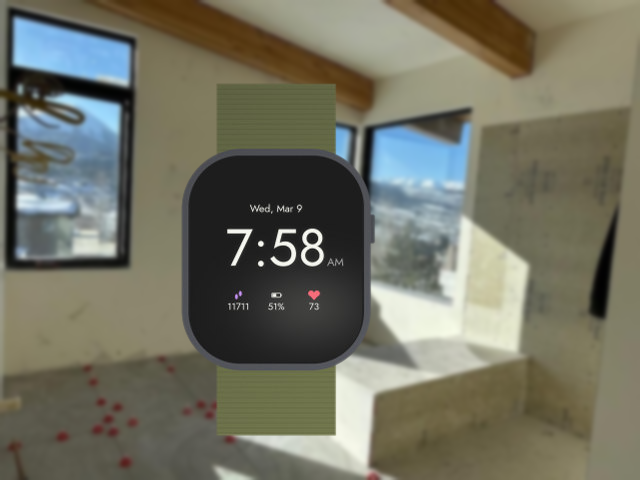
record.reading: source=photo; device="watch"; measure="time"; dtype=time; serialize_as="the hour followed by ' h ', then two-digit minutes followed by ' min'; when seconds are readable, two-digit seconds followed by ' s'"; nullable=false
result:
7 h 58 min
